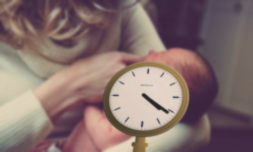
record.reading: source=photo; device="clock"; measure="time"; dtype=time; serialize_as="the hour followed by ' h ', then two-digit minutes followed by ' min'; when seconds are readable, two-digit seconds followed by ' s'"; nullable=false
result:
4 h 21 min
